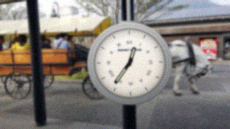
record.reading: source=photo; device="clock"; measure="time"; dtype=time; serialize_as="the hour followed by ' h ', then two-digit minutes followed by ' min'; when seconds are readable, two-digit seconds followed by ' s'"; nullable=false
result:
12 h 36 min
